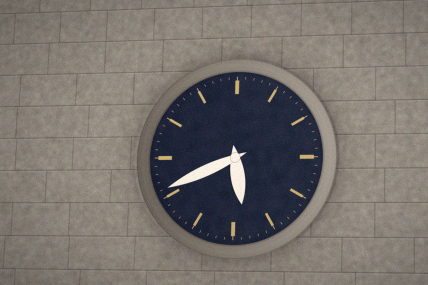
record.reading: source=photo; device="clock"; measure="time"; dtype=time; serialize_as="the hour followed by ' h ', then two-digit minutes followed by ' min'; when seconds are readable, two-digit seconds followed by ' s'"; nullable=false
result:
5 h 41 min
